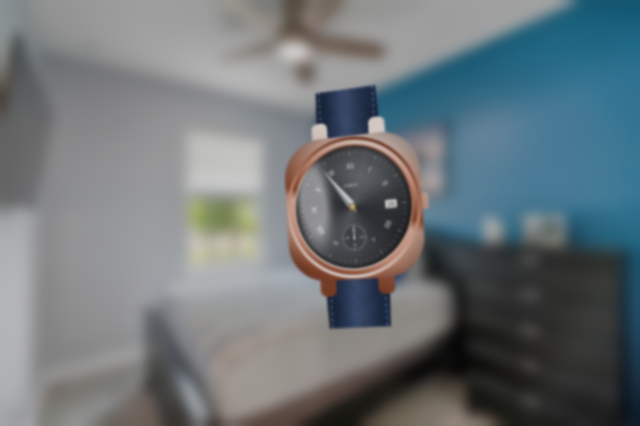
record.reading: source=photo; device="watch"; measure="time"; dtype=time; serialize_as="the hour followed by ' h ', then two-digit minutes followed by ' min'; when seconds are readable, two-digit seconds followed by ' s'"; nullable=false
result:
10 h 54 min
